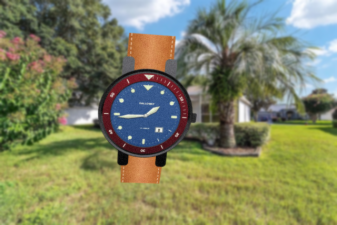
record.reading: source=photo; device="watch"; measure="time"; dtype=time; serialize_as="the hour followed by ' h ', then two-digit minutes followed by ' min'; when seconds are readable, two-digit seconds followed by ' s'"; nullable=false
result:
1 h 44 min
